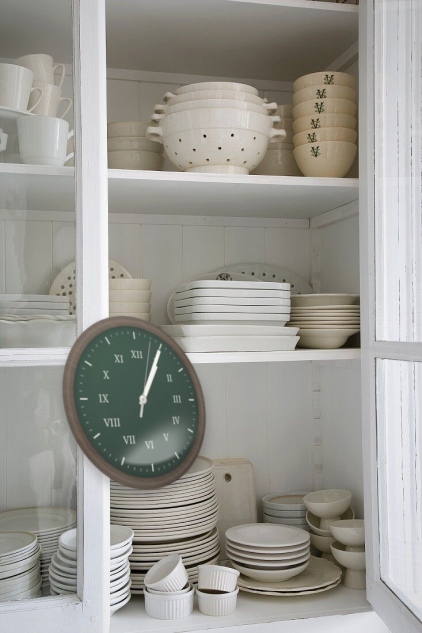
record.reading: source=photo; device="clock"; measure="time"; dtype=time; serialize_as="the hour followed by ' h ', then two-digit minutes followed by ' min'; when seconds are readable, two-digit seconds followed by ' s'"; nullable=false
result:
1 h 05 min 03 s
